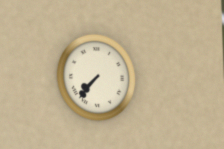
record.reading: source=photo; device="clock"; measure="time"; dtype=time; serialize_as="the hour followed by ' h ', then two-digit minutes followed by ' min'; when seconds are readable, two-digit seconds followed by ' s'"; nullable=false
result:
7 h 37 min
